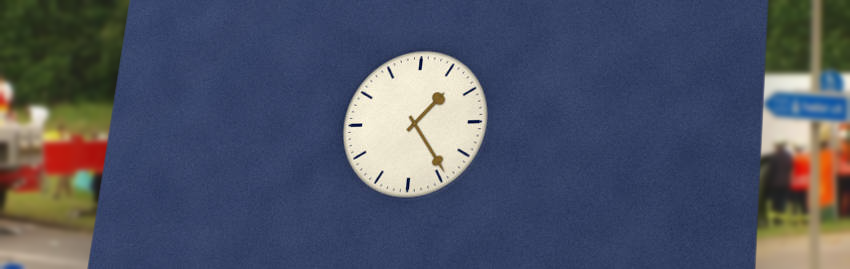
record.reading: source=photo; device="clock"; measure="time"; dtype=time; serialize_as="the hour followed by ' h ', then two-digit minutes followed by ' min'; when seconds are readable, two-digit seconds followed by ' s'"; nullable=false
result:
1 h 24 min
